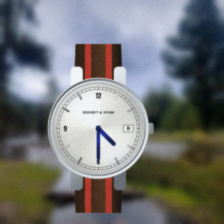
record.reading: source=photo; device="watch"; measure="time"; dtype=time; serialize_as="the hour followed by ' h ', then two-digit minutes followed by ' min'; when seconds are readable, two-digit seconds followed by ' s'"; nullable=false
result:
4 h 30 min
